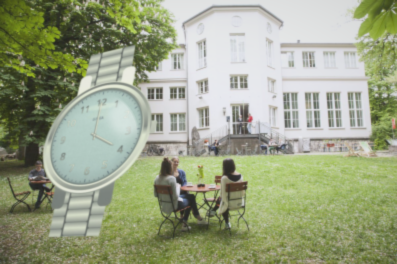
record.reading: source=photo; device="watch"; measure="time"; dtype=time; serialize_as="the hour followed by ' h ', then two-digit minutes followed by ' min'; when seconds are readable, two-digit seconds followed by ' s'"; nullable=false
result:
4 h 00 min
